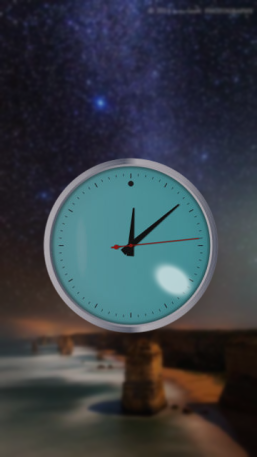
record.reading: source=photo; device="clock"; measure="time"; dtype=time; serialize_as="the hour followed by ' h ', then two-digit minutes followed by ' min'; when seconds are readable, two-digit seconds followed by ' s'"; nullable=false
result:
12 h 08 min 14 s
